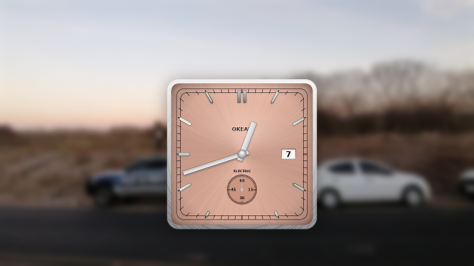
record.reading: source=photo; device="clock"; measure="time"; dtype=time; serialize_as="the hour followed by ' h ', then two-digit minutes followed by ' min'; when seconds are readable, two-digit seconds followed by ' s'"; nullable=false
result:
12 h 42 min
